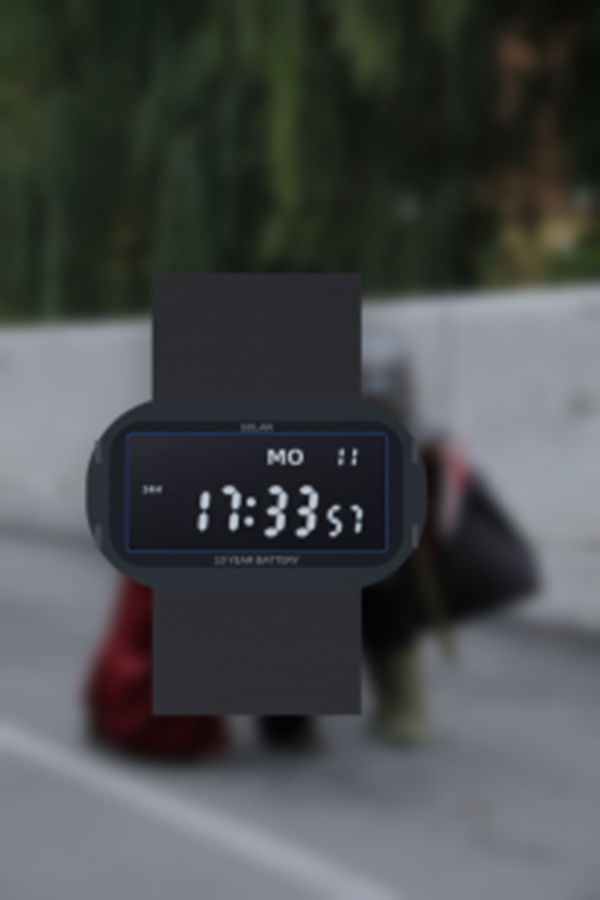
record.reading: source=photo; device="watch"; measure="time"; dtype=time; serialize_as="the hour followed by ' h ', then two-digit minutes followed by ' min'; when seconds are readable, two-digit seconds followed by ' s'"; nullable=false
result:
17 h 33 min 57 s
